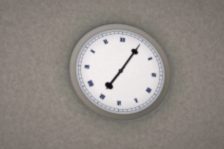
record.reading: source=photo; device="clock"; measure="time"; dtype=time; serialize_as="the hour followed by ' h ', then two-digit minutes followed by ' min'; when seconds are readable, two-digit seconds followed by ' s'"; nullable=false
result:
7 h 05 min
